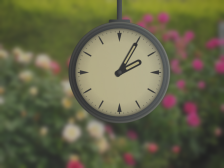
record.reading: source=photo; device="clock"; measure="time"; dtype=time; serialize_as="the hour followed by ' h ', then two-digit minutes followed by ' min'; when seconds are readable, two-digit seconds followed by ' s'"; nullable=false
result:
2 h 05 min
